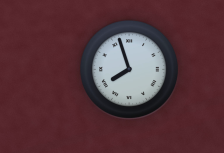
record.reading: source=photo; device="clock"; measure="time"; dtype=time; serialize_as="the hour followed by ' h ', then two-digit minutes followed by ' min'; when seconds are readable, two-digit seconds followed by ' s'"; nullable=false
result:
7 h 57 min
